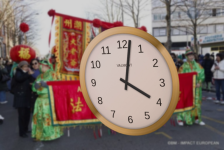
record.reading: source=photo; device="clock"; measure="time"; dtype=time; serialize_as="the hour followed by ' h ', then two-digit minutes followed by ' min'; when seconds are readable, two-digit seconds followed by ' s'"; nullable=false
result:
4 h 02 min
